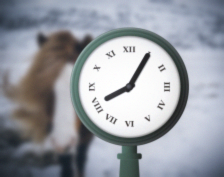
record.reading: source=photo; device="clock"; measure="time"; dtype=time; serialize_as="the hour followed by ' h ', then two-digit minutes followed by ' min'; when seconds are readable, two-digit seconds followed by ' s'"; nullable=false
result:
8 h 05 min
